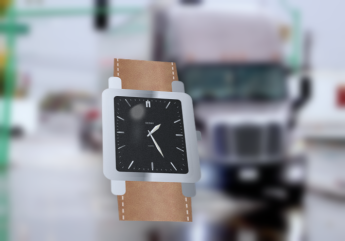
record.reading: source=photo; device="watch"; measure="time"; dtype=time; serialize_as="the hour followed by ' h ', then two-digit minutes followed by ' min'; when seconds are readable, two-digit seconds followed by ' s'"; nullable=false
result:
1 h 26 min
